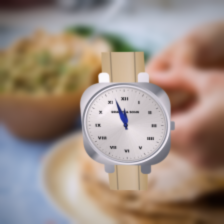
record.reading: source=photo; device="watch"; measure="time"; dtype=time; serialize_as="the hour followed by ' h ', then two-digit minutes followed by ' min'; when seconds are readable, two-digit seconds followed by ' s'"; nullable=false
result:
11 h 57 min
